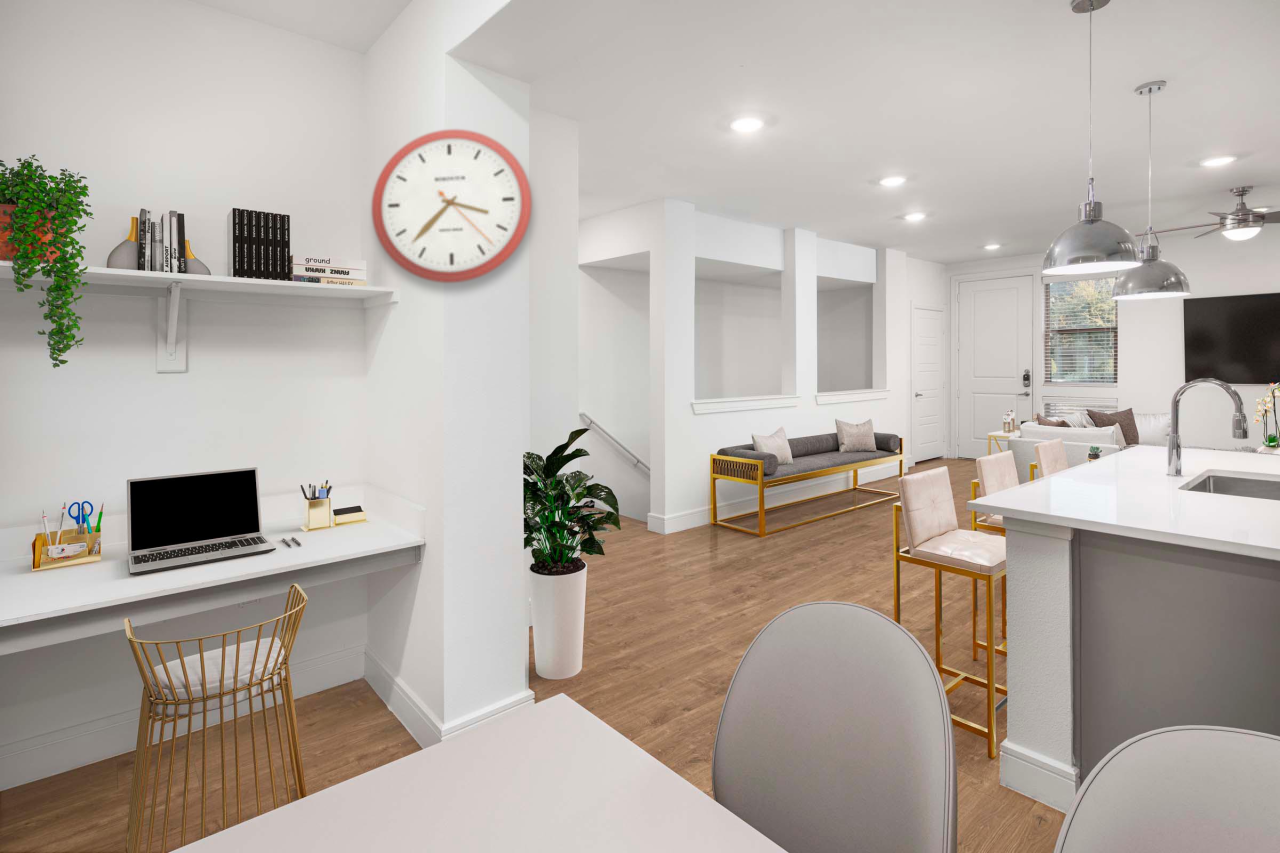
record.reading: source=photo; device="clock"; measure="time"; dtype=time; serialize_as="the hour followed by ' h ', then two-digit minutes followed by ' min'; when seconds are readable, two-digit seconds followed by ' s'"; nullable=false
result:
3 h 37 min 23 s
